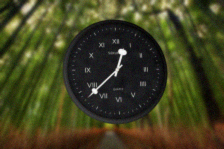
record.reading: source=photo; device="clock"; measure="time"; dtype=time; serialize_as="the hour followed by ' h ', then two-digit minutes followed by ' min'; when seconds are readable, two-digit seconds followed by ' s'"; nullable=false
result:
12 h 38 min
